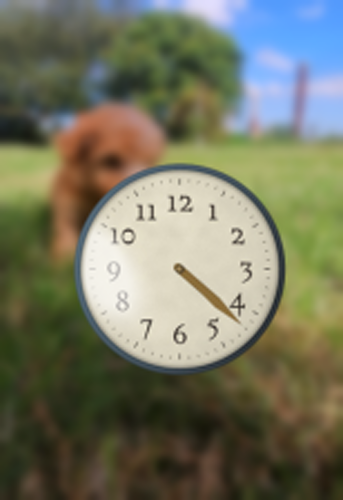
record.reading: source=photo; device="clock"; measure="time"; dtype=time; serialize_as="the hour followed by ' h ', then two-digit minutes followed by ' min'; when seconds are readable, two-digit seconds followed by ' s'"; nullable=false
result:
4 h 22 min
